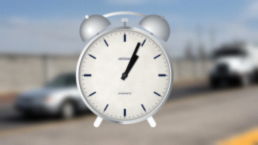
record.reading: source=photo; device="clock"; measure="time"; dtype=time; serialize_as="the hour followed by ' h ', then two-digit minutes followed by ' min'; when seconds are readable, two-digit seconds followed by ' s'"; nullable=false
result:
1 h 04 min
